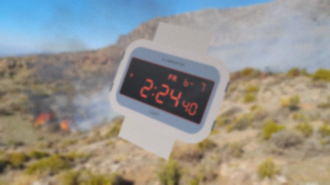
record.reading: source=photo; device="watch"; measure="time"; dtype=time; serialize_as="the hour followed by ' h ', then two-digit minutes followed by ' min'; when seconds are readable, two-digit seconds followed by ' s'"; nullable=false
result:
2 h 24 min 40 s
